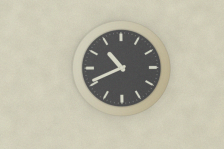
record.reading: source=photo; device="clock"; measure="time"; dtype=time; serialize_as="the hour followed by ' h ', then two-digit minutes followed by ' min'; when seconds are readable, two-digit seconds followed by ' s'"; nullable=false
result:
10 h 41 min
